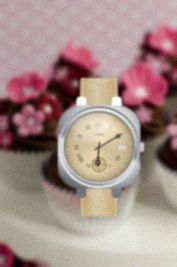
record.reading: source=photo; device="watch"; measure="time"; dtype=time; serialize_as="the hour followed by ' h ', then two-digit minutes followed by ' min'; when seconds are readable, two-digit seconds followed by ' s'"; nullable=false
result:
6 h 10 min
